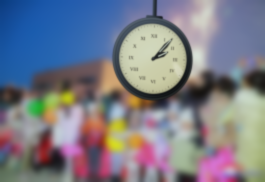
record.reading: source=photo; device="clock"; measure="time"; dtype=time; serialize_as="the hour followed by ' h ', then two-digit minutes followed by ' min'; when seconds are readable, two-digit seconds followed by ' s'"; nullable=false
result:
2 h 07 min
